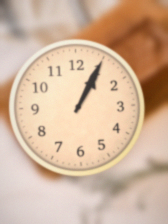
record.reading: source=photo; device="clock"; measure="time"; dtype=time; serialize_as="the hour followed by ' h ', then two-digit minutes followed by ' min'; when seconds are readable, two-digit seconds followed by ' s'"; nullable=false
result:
1 h 05 min
